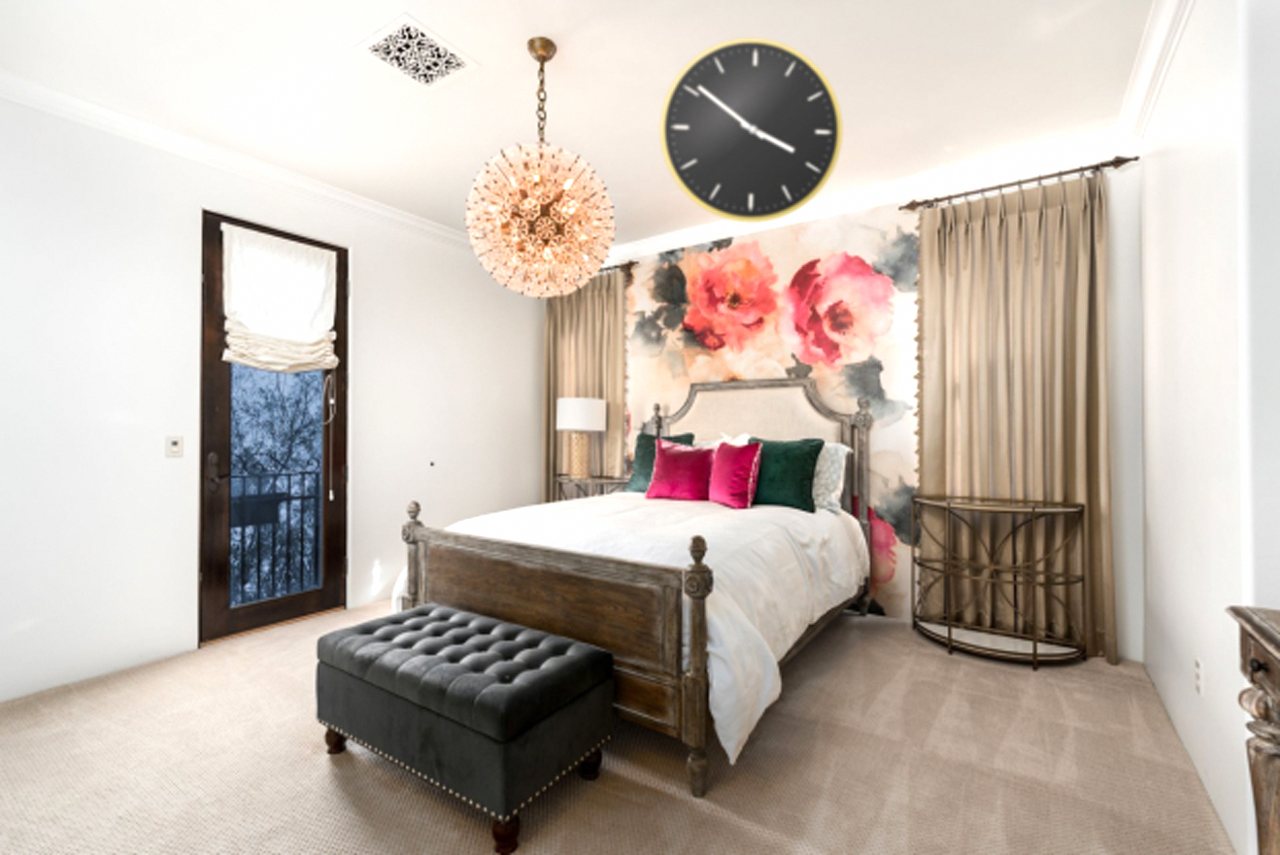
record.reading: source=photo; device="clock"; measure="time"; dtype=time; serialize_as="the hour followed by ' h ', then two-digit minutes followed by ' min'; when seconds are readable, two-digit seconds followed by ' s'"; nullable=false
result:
3 h 51 min
